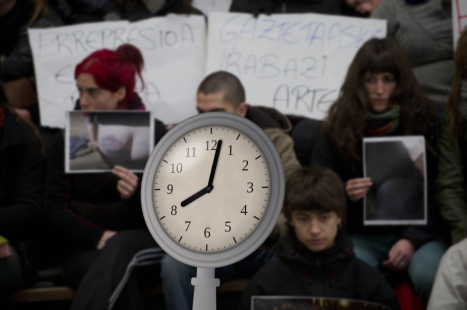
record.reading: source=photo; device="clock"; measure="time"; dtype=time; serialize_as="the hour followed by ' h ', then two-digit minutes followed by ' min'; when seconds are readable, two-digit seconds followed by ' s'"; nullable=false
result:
8 h 02 min
